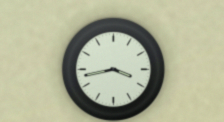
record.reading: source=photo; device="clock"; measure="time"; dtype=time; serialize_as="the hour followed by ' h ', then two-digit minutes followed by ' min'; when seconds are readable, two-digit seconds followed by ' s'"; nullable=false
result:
3 h 43 min
